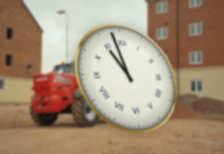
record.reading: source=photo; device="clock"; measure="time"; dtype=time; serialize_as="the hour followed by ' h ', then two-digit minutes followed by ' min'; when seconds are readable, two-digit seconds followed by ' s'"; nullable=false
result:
10 h 58 min
